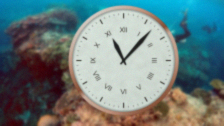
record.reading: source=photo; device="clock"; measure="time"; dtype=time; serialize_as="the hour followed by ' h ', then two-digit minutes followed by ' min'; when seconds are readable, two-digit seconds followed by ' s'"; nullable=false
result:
11 h 07 min
